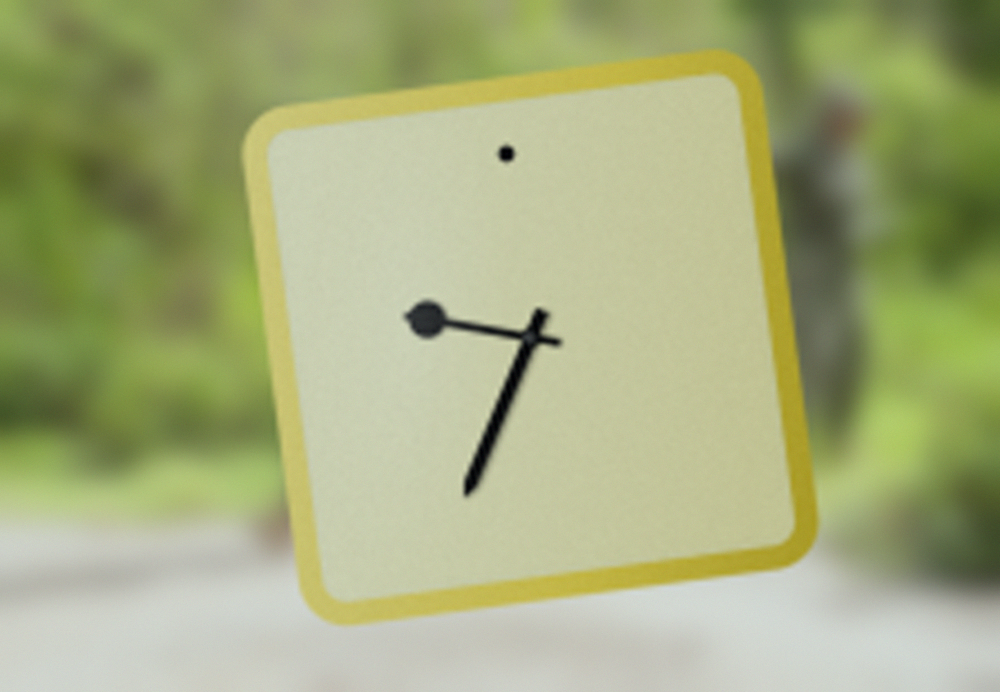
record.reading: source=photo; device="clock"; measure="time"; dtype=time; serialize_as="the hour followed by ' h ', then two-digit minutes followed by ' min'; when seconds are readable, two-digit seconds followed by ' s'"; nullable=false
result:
9 h 35 min
